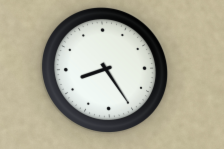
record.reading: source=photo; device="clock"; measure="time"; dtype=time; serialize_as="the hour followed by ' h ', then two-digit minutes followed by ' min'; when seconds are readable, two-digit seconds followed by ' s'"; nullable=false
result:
8 h 25 min
